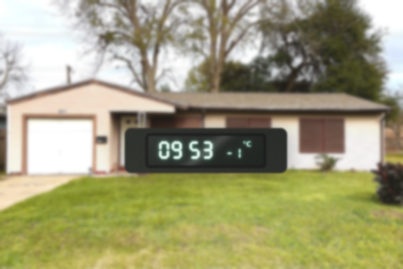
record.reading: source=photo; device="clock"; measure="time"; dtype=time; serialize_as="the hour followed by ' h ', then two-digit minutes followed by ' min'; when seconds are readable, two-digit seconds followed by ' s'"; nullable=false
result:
9 h 53 min
